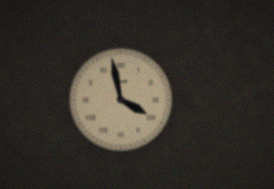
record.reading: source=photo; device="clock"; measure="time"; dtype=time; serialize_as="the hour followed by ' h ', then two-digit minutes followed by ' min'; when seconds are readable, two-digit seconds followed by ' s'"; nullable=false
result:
3 h 58 min
